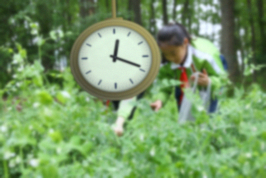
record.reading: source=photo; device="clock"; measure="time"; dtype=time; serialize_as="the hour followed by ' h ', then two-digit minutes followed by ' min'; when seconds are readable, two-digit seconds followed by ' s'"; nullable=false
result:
12 h 19 min
